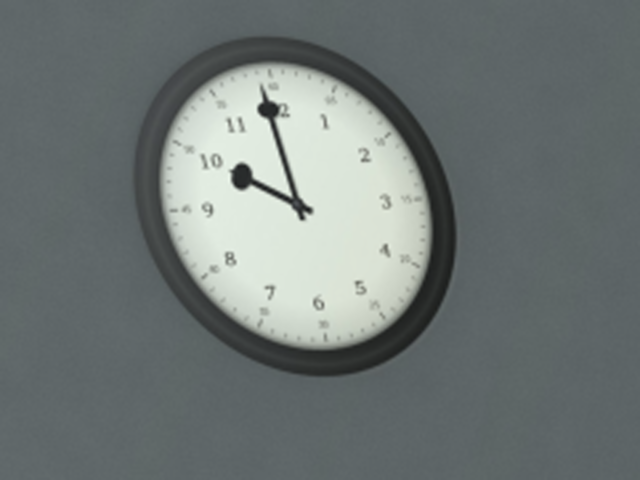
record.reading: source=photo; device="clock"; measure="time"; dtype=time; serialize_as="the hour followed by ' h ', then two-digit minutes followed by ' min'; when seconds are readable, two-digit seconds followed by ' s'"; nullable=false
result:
9 h 59 min
